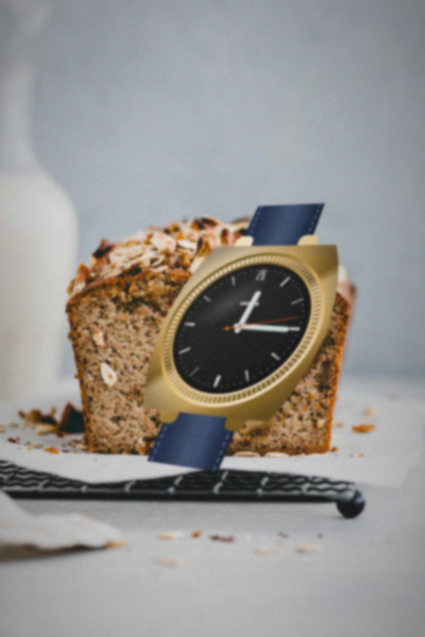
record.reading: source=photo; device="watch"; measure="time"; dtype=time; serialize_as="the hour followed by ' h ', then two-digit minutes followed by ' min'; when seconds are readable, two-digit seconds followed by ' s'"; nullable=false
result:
12 h 15 min 13 s
